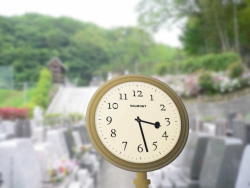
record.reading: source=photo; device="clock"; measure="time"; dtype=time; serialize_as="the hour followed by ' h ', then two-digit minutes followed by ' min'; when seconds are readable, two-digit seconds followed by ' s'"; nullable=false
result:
3 h 28 min
